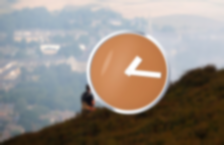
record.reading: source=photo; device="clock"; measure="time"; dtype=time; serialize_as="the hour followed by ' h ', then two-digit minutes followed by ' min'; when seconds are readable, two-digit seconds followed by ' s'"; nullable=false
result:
1 h 16 min
